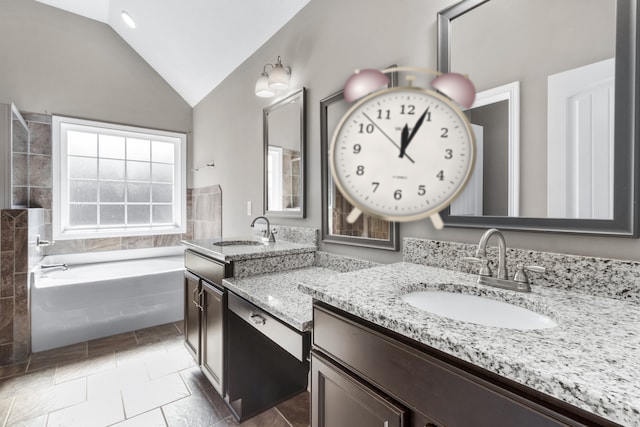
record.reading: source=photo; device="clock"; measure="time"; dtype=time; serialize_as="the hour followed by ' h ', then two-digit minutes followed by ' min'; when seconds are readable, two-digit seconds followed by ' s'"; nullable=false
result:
12 h 03 min 52 s
